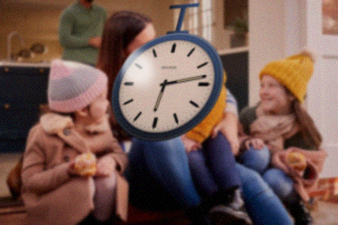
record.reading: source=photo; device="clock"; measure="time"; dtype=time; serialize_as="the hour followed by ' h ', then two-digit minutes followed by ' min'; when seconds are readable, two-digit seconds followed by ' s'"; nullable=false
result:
6 h 13 min
